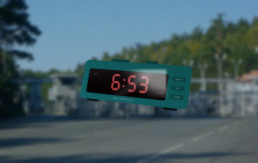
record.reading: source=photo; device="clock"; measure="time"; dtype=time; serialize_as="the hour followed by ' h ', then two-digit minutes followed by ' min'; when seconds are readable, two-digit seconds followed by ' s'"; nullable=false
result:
6 h 53 min
